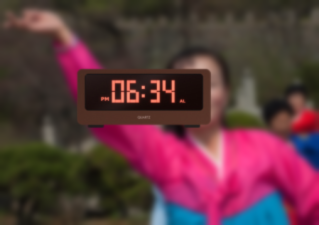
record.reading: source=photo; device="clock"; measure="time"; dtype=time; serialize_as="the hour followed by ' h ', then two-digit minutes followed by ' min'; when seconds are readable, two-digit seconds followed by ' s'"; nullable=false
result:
6 h 34 min
